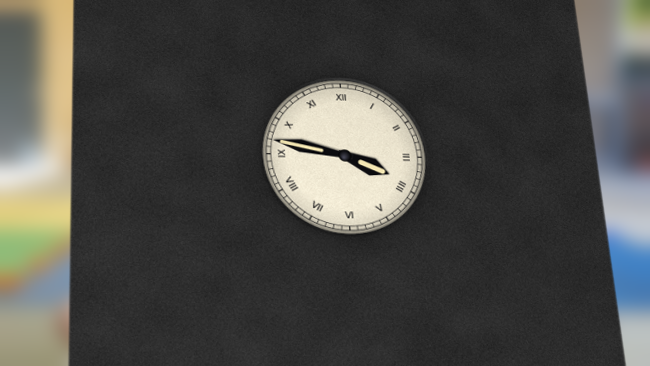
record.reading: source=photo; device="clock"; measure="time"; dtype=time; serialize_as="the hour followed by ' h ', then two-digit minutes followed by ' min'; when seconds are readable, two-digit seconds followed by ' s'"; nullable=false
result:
3 h 47 min
